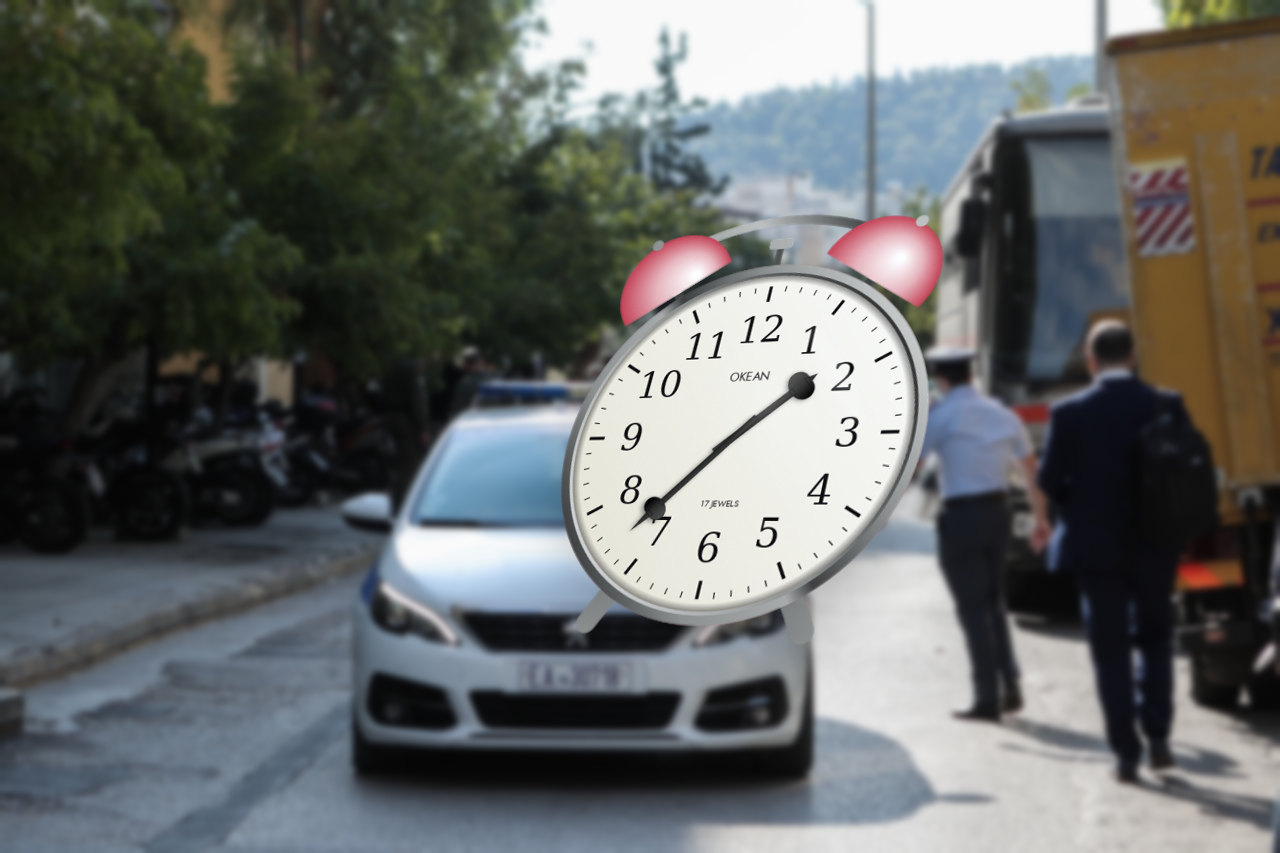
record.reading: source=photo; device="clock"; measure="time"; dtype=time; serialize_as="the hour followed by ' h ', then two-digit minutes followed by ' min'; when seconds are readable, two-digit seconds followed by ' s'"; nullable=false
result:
1 h 37 min
